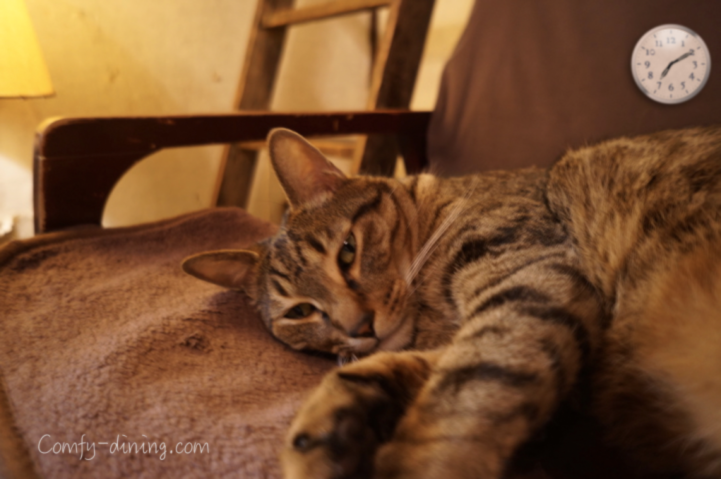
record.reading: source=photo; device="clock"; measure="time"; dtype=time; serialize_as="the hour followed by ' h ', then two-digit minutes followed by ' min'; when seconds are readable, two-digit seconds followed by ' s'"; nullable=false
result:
7 h 10 min
